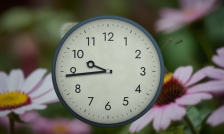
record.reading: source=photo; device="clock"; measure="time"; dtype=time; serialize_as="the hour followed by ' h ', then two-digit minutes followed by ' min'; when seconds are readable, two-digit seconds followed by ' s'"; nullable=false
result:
9 h 44 min
